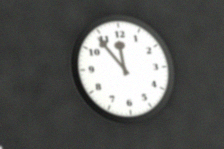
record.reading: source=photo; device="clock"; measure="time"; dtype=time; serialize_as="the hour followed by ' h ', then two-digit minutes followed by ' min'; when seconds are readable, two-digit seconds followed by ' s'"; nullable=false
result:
11 h 54 min
